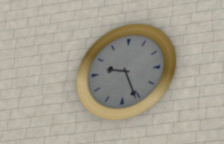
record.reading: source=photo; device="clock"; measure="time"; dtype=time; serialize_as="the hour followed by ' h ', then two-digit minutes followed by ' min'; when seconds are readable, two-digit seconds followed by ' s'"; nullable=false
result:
9 h 26 min
